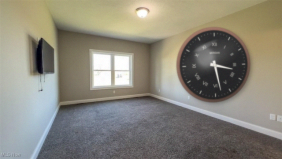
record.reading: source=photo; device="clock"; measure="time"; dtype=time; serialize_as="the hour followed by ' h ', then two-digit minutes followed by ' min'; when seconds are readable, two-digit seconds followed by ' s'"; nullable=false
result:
3 h 28 min
